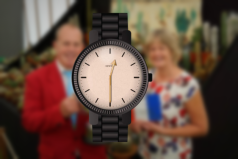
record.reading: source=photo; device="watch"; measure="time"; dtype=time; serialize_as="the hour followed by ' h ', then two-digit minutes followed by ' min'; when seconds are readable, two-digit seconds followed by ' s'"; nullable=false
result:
12 h 30 min
